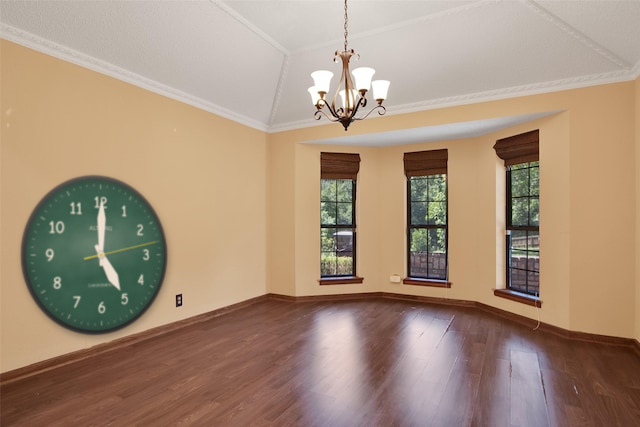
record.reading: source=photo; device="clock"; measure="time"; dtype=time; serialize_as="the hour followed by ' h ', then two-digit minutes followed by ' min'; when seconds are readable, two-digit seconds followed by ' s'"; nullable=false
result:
5 h 00 min 13 s
